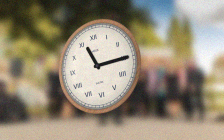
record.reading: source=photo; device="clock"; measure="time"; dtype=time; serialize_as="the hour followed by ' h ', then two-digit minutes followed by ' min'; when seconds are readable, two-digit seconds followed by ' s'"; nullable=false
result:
11 h 15 min
